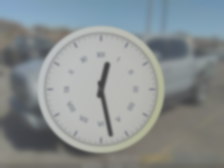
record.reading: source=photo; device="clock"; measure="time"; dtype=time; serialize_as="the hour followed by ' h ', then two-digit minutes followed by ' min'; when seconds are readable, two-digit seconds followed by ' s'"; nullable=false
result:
12 h 28 min
